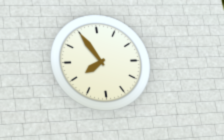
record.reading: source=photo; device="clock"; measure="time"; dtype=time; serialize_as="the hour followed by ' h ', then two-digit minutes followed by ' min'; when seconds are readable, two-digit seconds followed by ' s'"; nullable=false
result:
7 h 55 min
